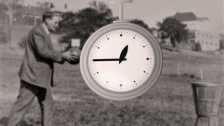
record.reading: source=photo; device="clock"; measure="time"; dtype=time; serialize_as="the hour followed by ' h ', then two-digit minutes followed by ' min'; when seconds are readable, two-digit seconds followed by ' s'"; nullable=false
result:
12 h 45 min
